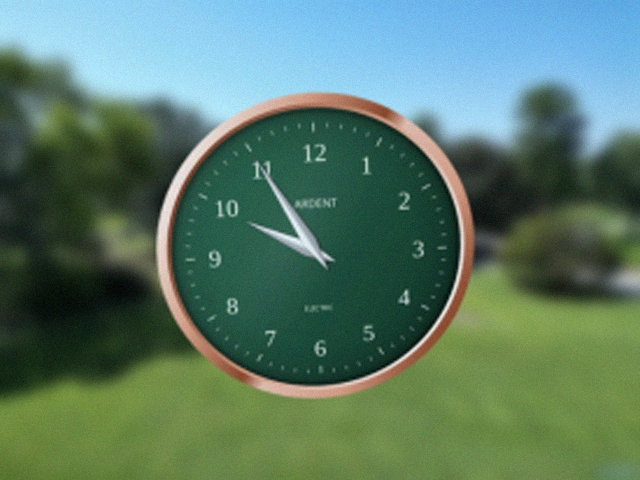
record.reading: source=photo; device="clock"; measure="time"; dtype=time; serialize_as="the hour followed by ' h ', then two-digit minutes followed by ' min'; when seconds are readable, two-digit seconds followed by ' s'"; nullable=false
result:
9 h 55 min
